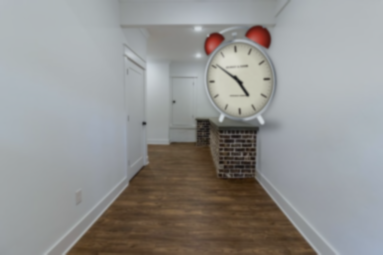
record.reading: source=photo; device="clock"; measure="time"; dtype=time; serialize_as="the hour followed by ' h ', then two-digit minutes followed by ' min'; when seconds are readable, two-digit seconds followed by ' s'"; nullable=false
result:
4 h 51 min
